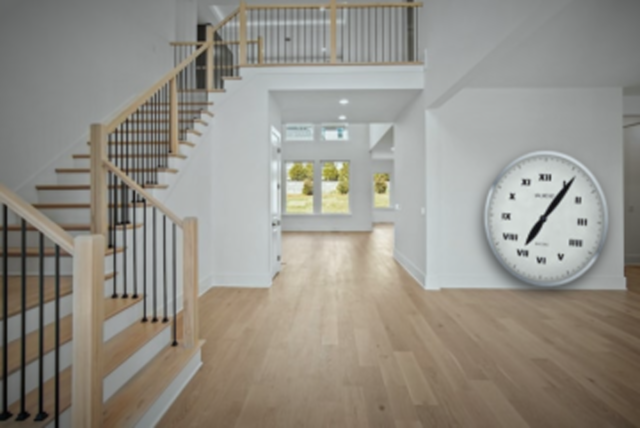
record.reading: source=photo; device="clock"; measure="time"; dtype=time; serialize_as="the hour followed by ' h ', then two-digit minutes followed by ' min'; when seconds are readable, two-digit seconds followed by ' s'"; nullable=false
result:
7 h 06 min
